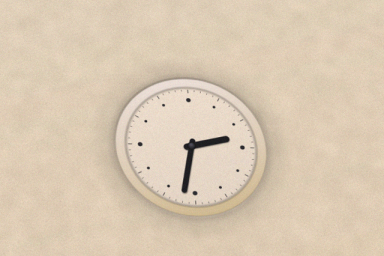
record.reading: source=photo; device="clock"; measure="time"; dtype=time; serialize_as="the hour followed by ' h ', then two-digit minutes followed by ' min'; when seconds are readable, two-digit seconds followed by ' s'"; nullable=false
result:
2 h 32 min
